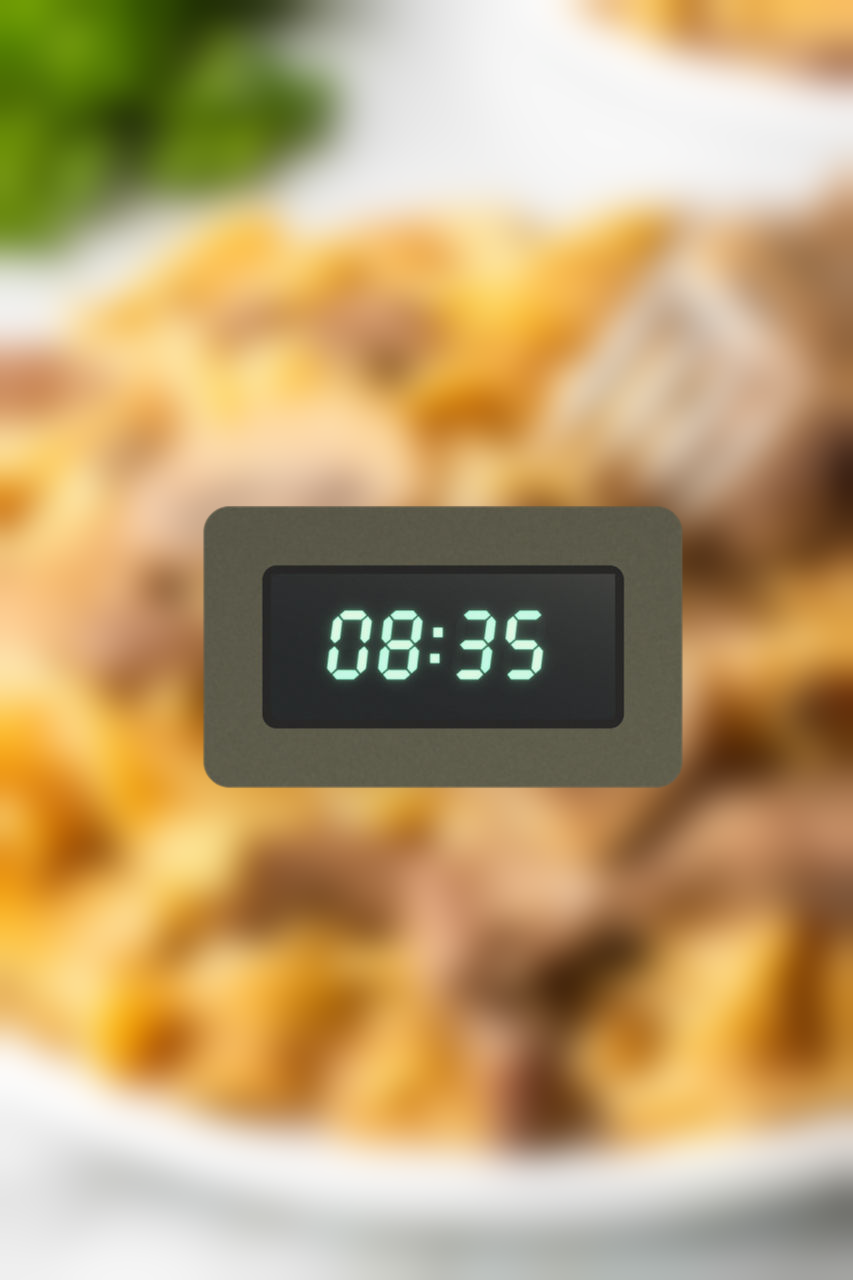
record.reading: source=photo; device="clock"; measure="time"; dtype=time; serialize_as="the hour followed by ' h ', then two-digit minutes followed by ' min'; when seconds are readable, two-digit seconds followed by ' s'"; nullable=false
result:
8 h 35 min
